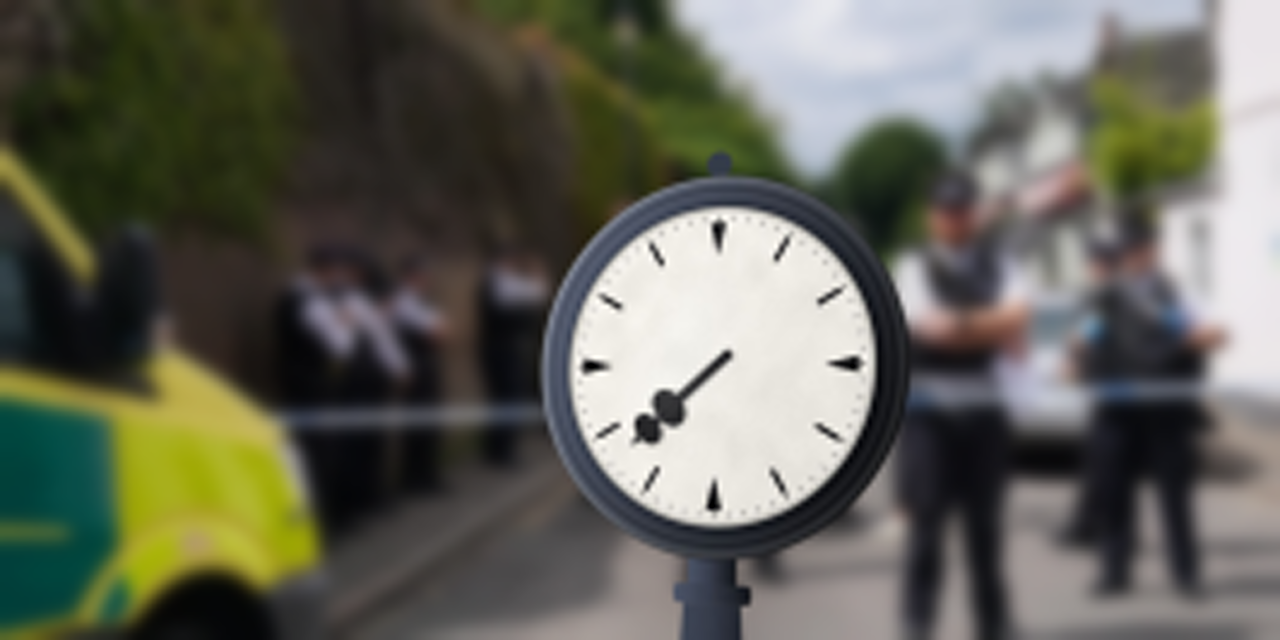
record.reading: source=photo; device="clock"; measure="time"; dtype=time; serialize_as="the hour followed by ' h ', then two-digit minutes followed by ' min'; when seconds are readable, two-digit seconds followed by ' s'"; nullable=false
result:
7 h 38 min
